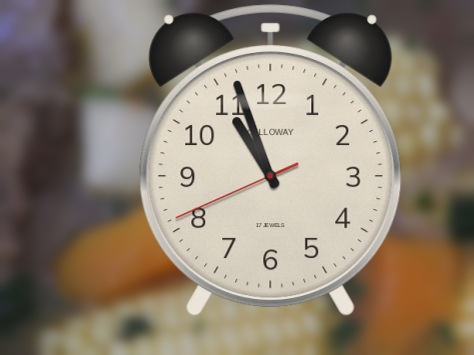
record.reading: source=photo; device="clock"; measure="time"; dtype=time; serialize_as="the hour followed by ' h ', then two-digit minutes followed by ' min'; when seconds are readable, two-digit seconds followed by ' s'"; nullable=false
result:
10 h 56 min 41 s
